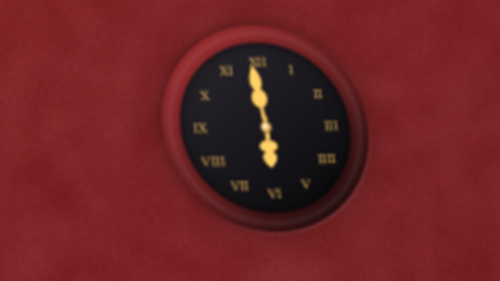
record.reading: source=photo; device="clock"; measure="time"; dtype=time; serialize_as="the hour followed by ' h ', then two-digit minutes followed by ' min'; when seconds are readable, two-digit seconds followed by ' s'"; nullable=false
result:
5 h 59 min
